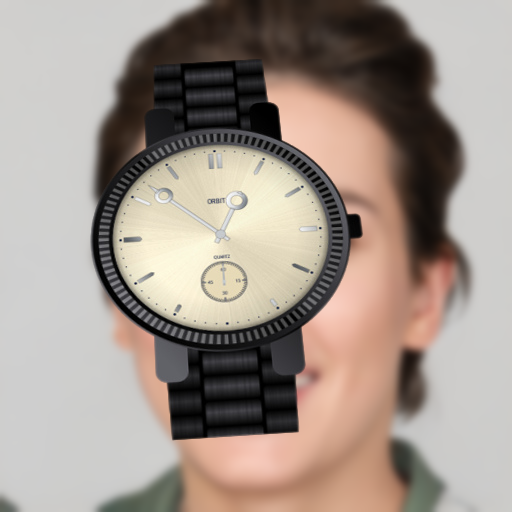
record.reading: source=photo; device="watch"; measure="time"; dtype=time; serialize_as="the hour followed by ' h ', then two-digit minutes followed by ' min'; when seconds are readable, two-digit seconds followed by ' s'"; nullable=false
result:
12 h 52 min
